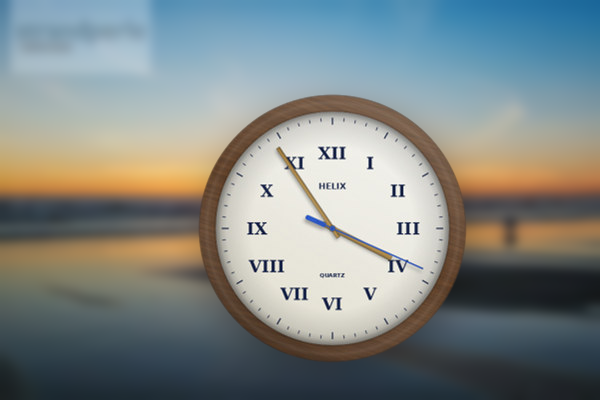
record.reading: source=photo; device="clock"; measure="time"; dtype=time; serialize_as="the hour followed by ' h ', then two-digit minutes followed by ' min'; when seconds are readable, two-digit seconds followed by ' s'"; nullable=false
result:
3 h 54 min 19 s
